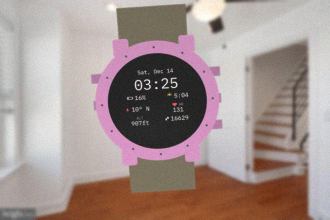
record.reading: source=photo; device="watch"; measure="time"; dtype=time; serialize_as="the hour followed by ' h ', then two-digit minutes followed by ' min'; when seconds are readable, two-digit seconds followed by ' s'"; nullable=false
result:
3 h 25 min
